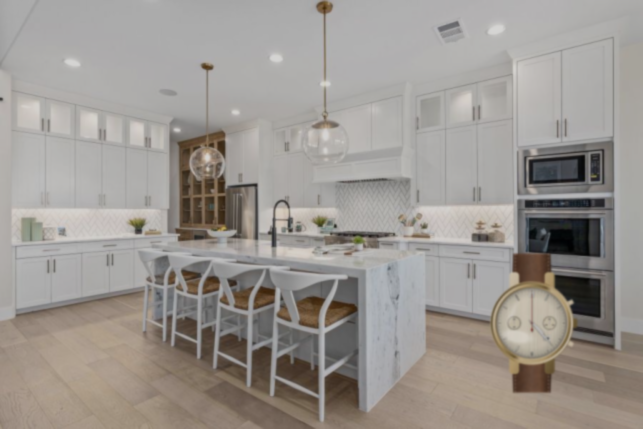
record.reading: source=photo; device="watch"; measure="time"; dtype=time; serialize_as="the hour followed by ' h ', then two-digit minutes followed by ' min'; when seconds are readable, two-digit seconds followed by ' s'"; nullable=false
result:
4 h 23 min
